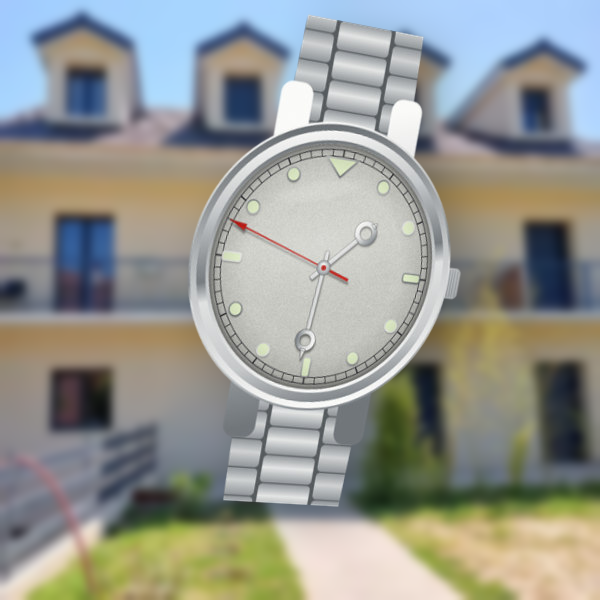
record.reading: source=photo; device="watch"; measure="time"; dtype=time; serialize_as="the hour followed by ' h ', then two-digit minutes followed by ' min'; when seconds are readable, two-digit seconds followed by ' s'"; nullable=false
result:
1 h 30 min 48 s
